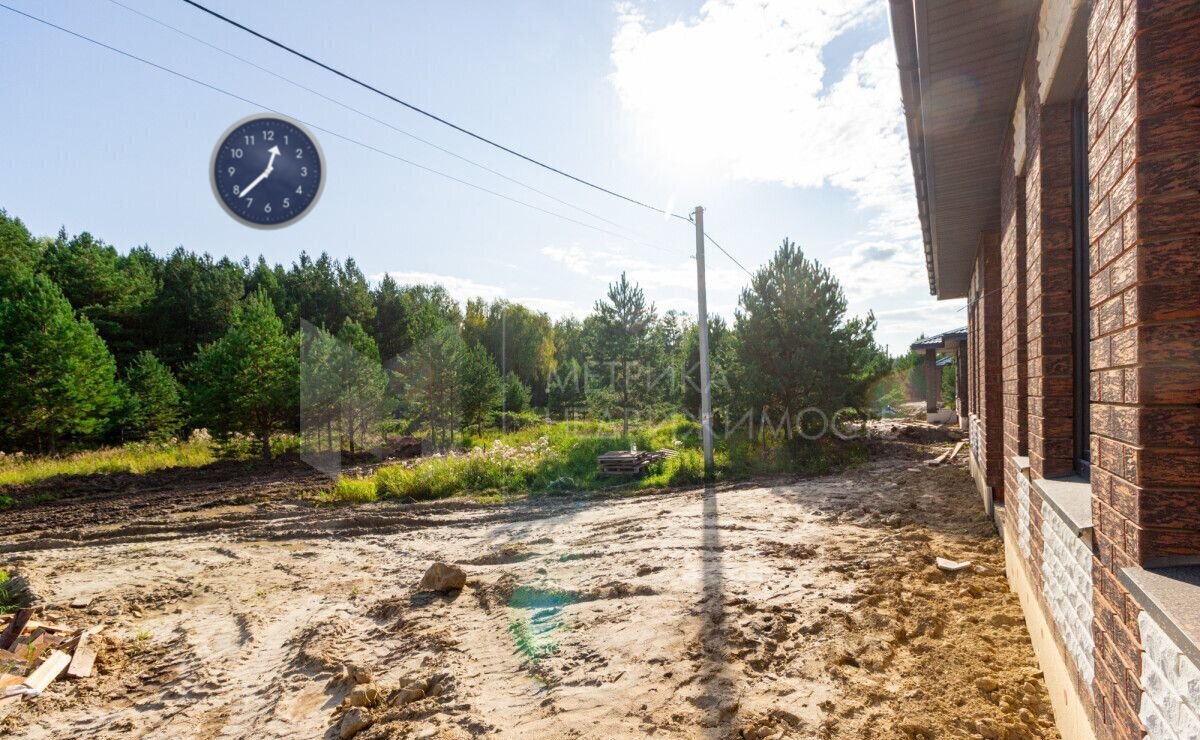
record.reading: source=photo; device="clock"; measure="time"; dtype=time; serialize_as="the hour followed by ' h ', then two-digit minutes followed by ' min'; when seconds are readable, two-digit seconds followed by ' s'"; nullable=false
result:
12 h 38 min
